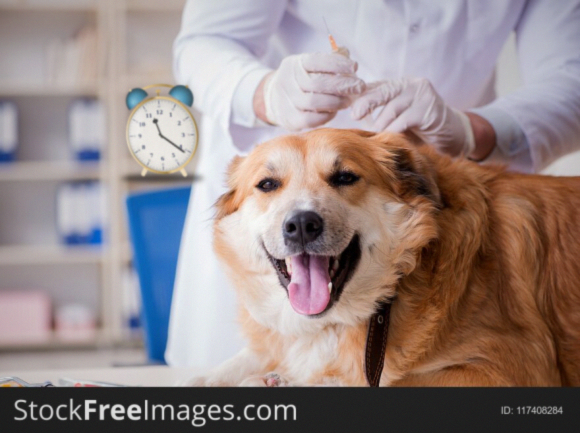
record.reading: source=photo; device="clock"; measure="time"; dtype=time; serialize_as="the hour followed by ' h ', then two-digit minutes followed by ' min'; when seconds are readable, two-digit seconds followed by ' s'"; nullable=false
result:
11 h 21 min
